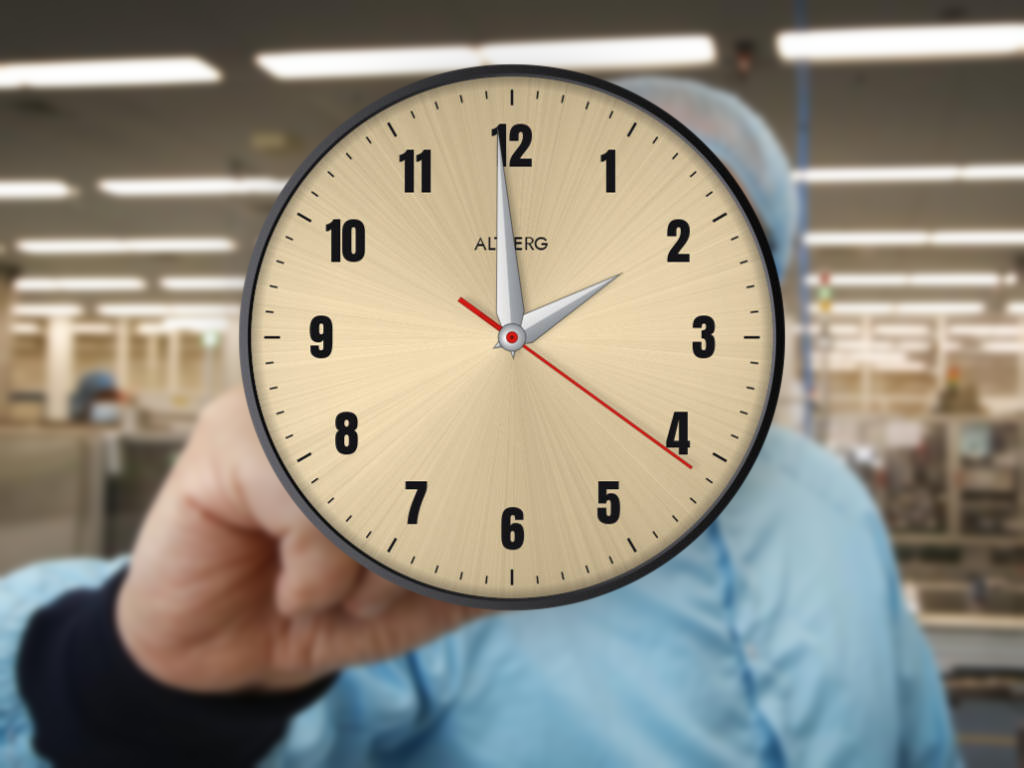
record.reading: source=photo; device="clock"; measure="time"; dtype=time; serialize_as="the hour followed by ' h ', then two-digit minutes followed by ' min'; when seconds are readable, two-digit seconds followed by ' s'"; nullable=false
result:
1 h 59 min 21 s
